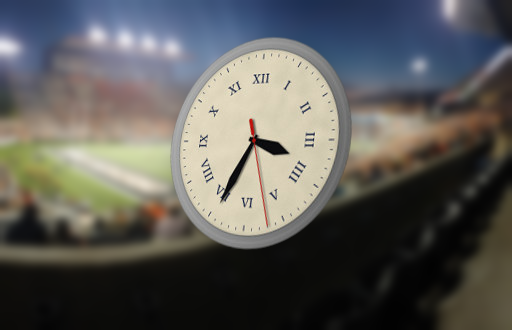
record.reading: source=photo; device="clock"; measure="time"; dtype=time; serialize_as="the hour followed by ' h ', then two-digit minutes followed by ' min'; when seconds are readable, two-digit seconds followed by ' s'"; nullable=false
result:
3 h 34 min 27 s
